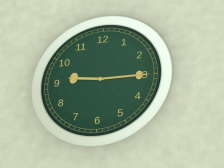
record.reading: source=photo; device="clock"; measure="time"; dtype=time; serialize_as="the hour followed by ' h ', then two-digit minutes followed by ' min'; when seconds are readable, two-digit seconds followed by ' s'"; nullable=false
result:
9 h 15 min
